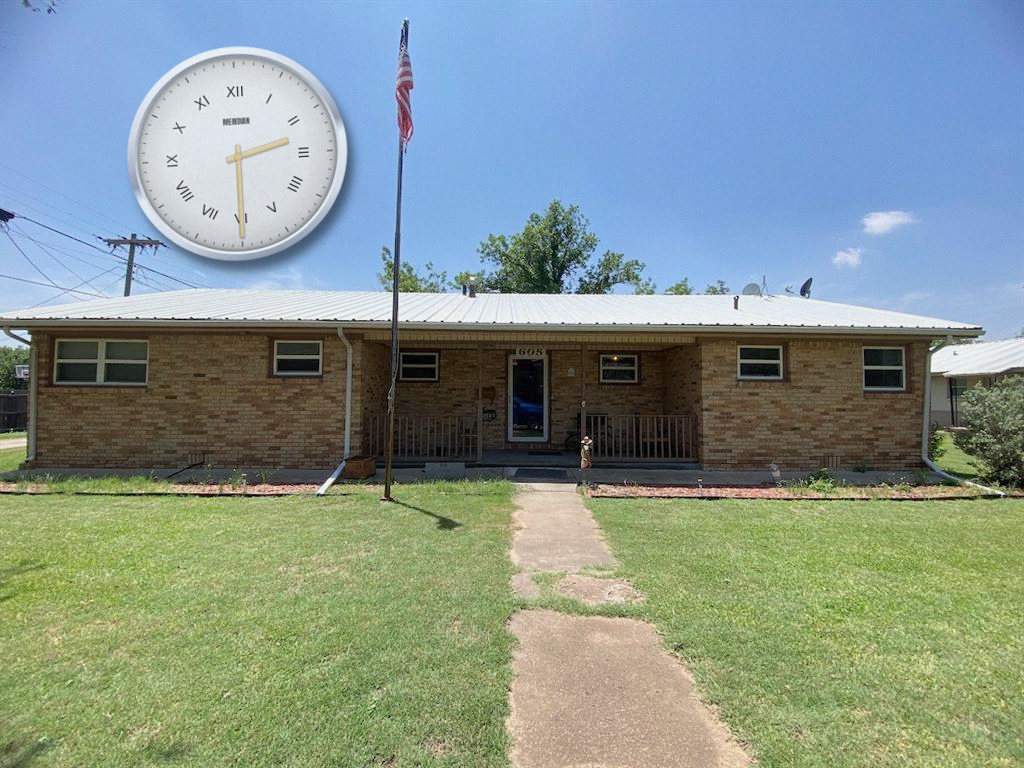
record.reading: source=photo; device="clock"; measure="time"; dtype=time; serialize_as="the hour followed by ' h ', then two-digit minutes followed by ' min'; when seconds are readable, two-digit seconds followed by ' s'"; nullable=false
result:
2 h 30 min
